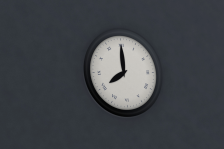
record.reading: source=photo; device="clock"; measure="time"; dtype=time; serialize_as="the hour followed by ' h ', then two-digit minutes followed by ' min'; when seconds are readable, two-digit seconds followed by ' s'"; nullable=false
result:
8 h 00 min
